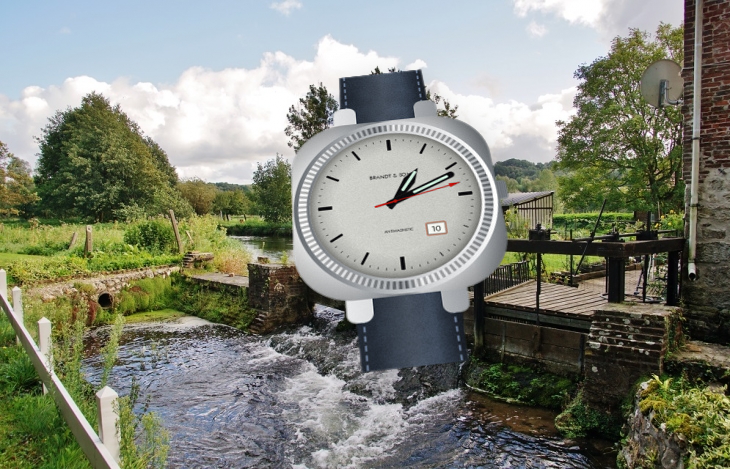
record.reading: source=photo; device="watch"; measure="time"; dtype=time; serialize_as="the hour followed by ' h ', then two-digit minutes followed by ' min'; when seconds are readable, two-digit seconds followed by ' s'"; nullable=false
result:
1 h 11 min 13 s
